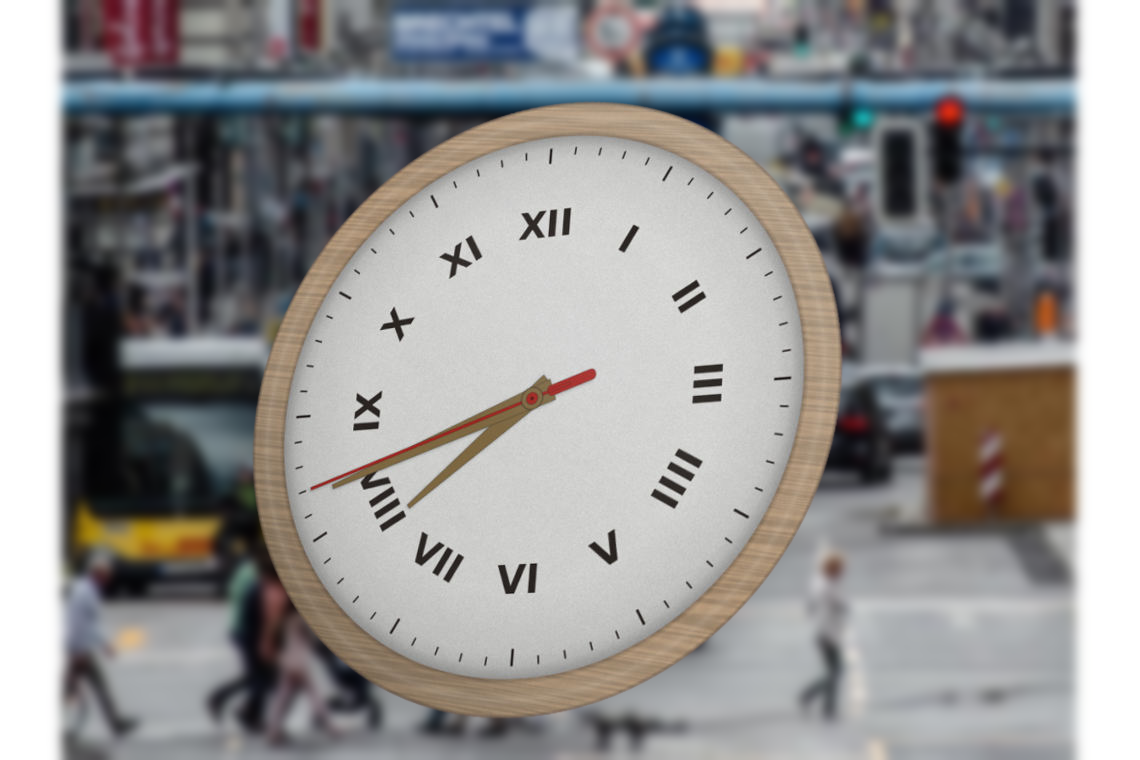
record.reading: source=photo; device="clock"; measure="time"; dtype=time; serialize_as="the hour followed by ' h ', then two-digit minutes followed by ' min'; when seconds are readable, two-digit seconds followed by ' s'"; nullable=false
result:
7 h 41 min 42 s
